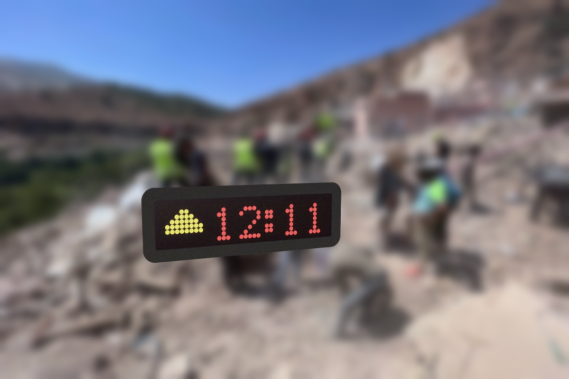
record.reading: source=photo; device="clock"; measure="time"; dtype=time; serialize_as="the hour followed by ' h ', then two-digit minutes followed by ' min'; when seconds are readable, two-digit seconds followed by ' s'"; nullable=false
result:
12 h 11 min
